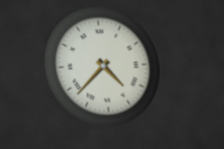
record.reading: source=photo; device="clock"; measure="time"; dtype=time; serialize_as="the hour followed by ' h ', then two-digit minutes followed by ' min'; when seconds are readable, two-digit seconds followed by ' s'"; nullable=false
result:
4 h 38 min
